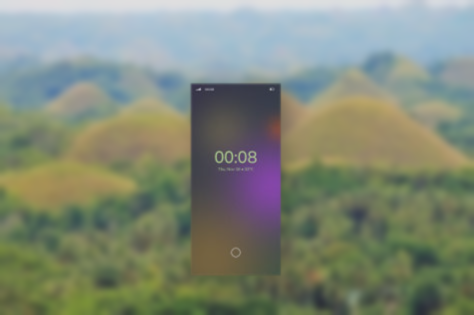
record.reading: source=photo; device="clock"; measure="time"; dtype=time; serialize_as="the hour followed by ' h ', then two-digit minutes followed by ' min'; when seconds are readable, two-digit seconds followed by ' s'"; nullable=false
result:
0 h 08 min
